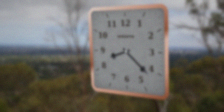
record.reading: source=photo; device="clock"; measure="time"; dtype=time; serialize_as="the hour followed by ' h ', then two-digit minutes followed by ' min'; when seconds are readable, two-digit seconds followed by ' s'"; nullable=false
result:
8 h 22 min
